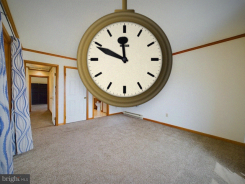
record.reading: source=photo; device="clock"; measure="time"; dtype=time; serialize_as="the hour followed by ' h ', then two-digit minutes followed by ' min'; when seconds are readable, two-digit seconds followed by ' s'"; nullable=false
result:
11 h 49 min
